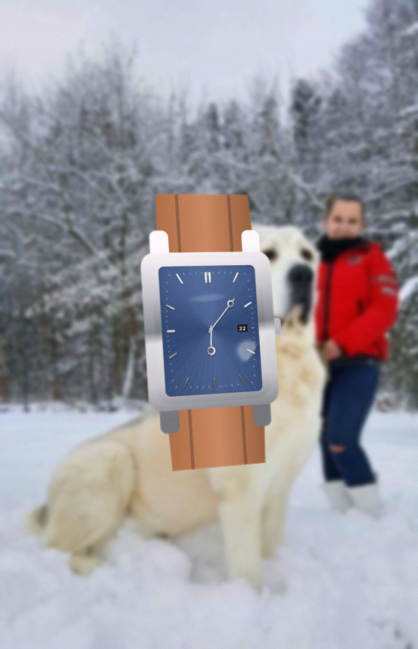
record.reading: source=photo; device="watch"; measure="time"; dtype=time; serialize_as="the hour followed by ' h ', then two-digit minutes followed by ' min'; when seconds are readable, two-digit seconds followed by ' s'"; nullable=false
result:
6 h 07 min
